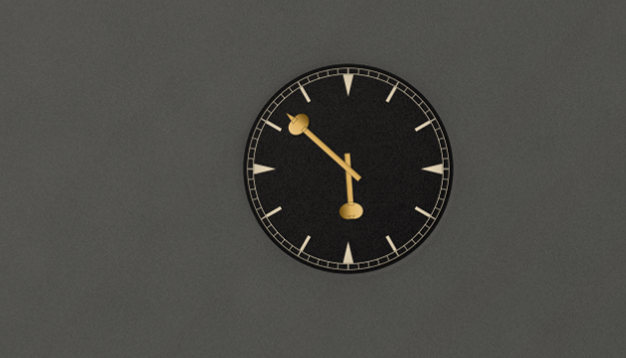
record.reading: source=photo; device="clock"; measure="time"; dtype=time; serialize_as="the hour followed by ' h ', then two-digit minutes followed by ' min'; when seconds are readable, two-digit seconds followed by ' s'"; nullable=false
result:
5 h 52 min
